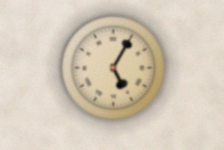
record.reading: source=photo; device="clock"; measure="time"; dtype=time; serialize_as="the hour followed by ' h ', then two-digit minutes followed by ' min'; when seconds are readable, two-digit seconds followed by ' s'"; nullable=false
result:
5 h 05 min
